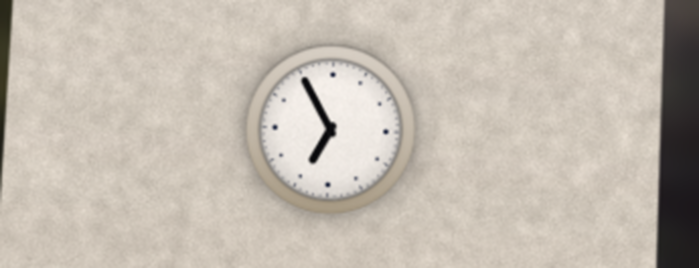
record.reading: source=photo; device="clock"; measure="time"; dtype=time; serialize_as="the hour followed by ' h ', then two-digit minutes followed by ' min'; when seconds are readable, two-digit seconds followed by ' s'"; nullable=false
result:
6 h 55 min
